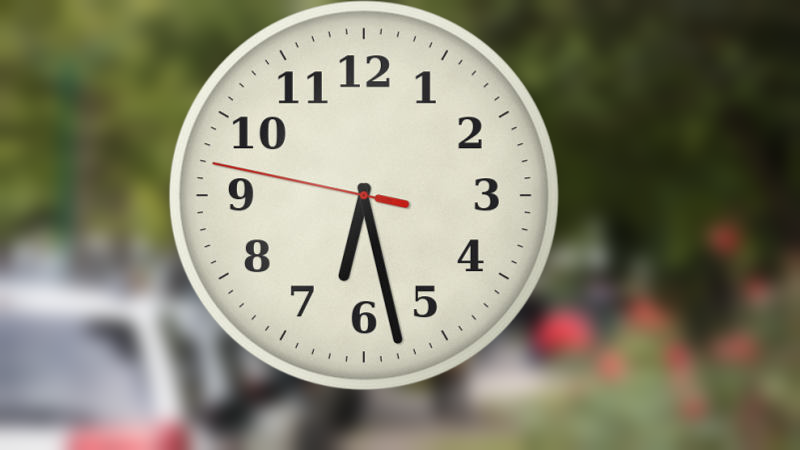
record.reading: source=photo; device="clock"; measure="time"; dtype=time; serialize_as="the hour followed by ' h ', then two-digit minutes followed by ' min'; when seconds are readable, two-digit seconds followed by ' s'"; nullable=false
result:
6 h 27 min 47 s
